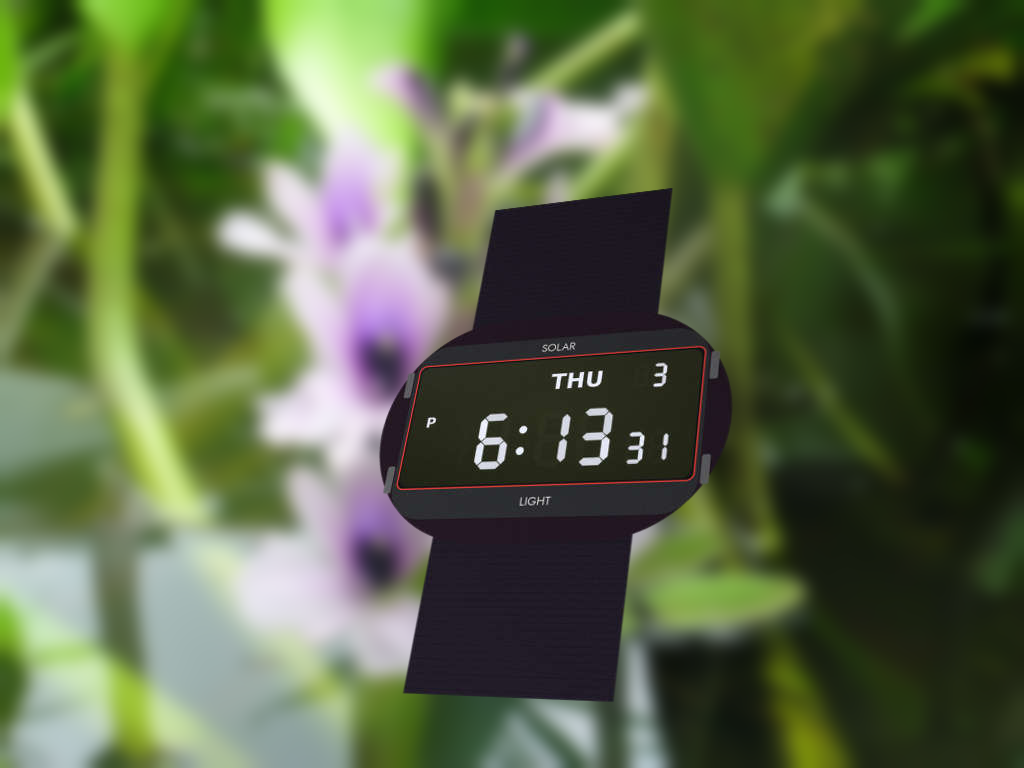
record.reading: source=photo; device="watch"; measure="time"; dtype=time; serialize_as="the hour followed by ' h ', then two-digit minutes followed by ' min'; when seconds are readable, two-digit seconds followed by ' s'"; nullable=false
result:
6 h 13 min 31 s
